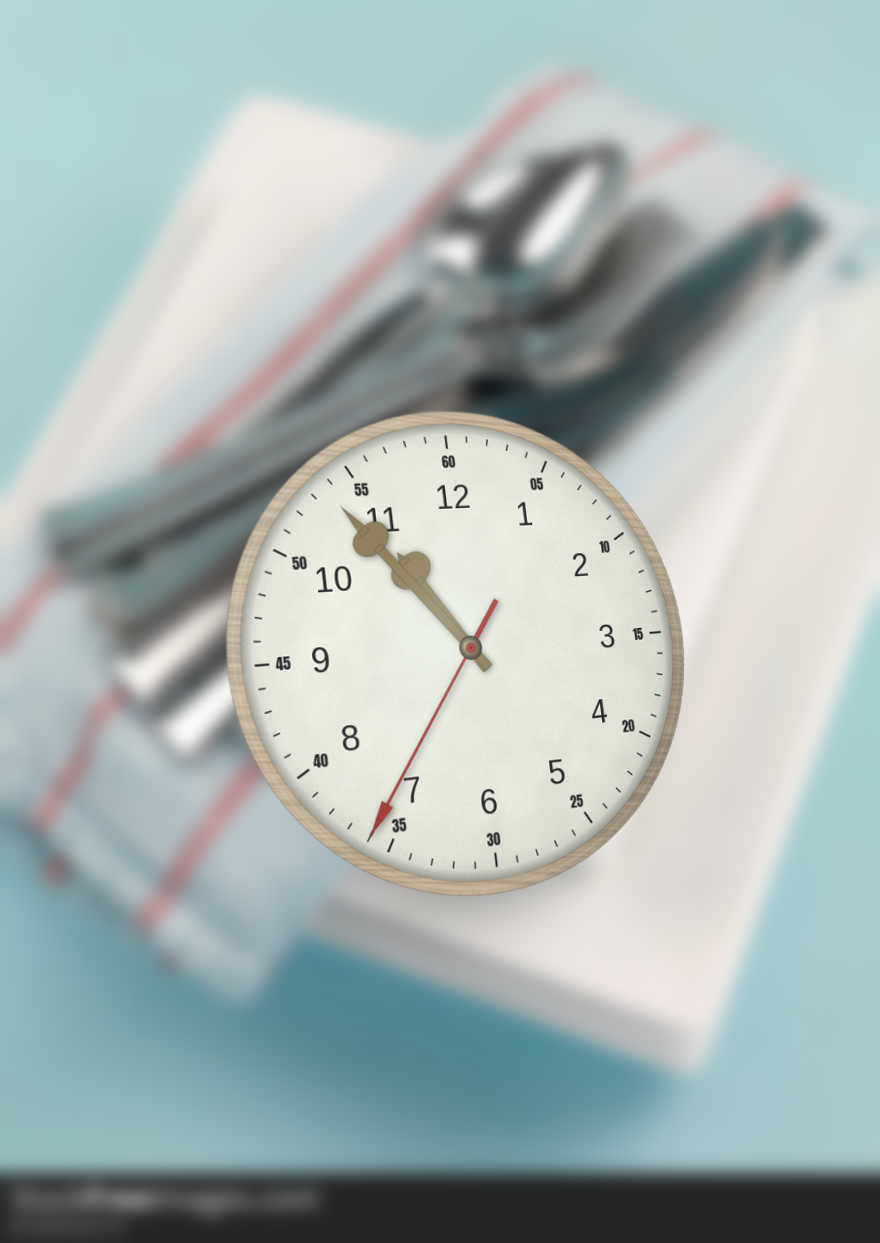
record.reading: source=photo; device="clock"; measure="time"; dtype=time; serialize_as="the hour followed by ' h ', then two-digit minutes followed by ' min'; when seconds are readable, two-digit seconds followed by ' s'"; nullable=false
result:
10 h 53 min 36 s
